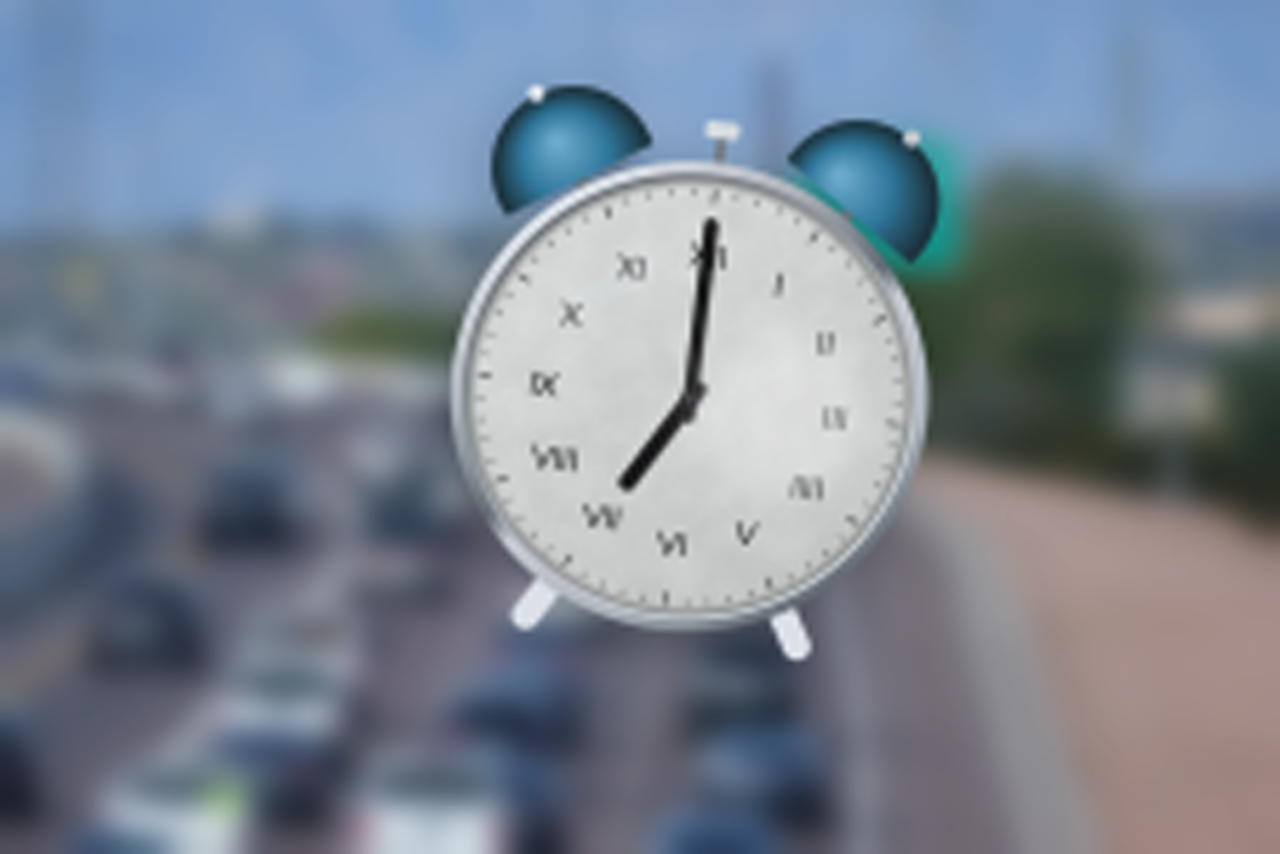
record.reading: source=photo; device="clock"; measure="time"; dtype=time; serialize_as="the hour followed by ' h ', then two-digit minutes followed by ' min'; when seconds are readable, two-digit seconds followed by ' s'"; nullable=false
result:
7 h 00 min
